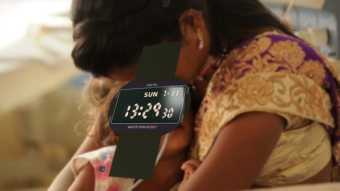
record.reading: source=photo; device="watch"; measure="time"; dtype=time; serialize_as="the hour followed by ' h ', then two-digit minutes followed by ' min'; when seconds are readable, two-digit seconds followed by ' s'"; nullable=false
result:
13 h 29 min 30 s
